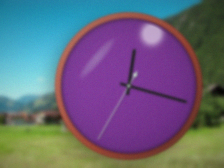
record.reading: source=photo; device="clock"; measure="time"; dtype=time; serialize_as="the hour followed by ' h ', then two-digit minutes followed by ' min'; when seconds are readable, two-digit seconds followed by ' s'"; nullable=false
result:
12 h 17 min 35 s
